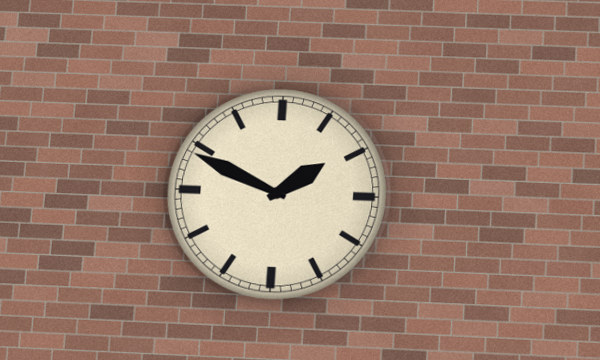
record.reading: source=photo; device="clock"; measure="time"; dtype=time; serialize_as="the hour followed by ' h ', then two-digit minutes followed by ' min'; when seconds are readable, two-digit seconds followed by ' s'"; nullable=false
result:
1 h 49 min
